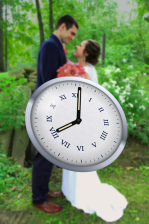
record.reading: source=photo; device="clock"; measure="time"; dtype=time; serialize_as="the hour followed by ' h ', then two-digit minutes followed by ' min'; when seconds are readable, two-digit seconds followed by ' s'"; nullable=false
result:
8 h 01 min
